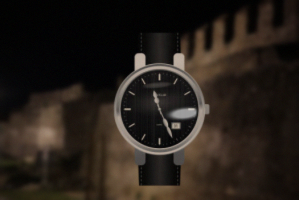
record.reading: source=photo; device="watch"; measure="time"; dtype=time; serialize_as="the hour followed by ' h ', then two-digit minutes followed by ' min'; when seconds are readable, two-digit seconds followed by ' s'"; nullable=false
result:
11 h 26 min
